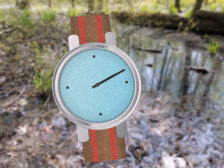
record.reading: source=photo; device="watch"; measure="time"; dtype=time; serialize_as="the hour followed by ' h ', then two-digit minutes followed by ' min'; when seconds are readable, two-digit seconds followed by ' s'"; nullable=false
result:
2 h 11 min
